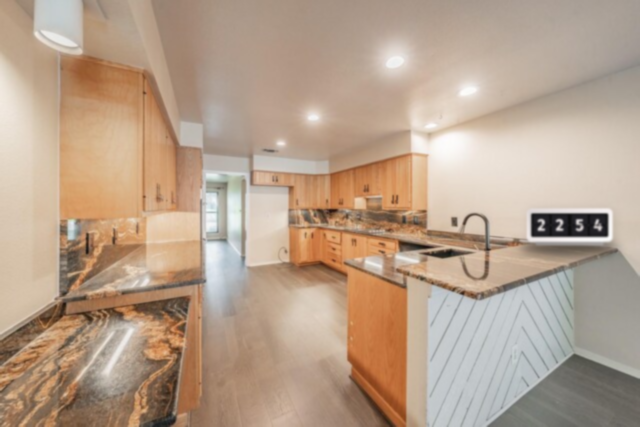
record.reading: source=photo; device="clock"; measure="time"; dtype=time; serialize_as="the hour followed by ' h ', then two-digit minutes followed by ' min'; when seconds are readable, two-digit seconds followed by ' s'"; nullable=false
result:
22 h 54 min
